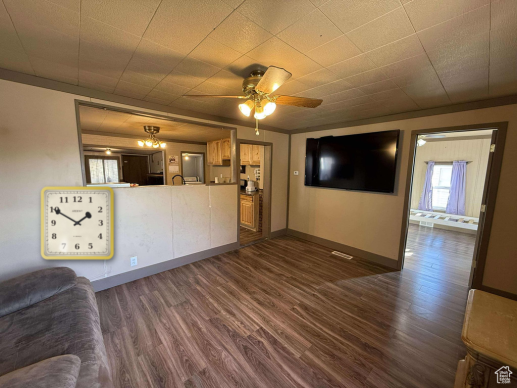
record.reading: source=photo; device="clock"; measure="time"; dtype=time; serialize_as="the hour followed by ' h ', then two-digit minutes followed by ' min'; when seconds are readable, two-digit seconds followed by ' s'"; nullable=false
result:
1 h 50 min
